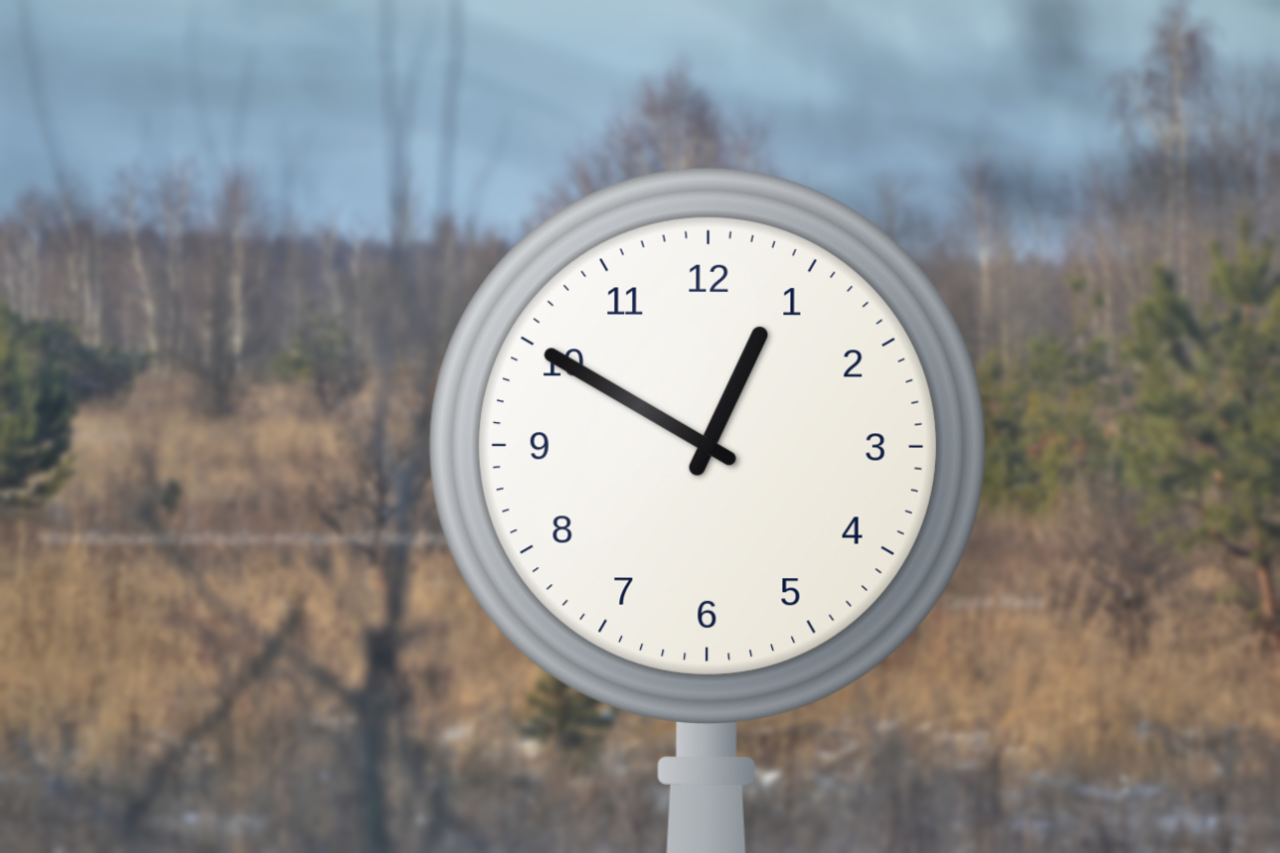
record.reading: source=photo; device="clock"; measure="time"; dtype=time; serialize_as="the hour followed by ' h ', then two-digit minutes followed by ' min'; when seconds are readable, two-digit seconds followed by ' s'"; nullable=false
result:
12 h 50 min
